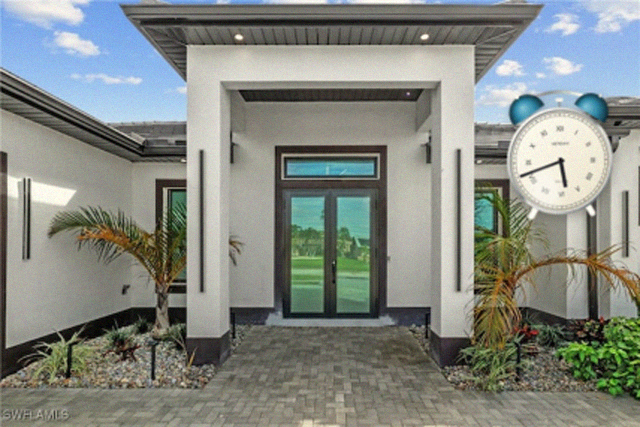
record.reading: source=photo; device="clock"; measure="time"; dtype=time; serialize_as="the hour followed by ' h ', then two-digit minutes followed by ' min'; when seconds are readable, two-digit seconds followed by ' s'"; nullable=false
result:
5 h 42 min
